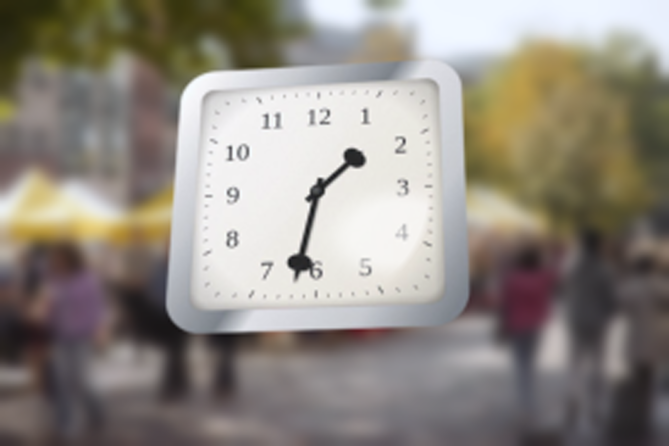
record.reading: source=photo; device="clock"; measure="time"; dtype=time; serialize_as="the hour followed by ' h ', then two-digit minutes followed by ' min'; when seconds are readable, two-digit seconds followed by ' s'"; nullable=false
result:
1 h 32 min
